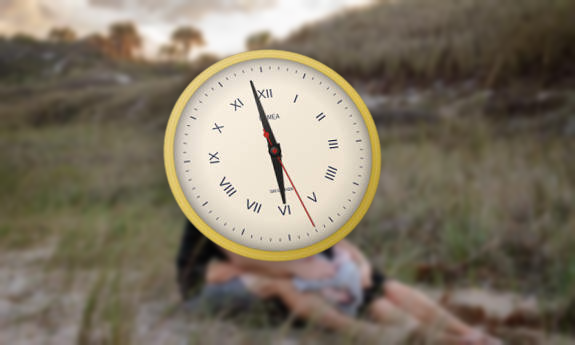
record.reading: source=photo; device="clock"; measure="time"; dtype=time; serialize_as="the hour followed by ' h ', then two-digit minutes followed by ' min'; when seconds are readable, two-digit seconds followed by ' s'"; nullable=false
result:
5 h 58 min 27 s
